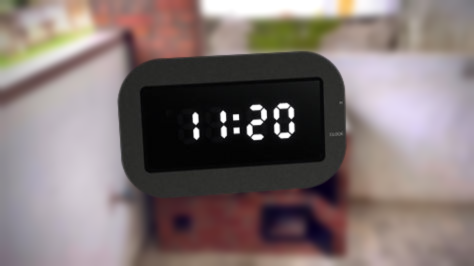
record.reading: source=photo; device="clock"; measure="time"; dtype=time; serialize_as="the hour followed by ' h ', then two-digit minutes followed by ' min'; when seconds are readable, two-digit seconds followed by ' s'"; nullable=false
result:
11 h 20 min
